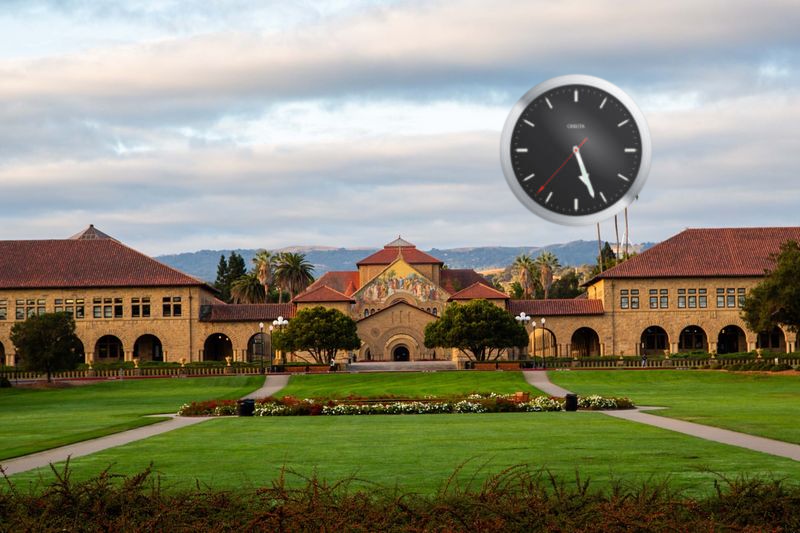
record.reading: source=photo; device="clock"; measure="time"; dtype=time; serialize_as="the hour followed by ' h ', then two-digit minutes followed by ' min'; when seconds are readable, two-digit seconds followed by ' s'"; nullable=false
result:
5 h 26 min 37 s
